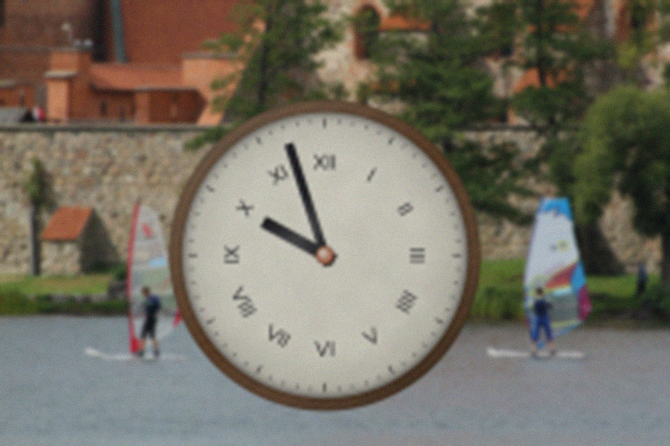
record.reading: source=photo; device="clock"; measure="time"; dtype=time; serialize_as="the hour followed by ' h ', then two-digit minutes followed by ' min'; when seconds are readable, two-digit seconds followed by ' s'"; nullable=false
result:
9 h 57 min
